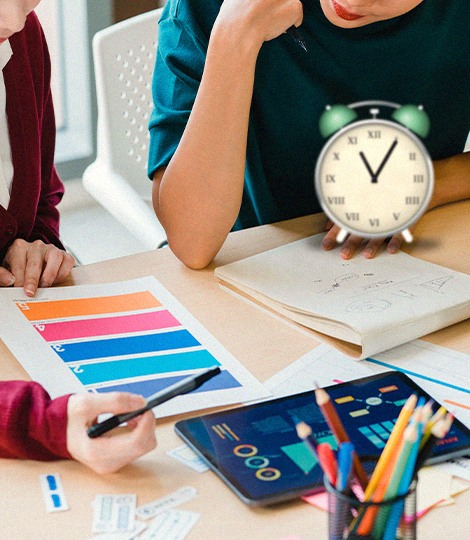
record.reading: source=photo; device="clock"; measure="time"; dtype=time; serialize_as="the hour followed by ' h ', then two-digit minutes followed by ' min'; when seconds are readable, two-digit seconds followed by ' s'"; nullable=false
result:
11 h 05 min
